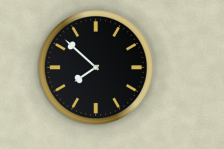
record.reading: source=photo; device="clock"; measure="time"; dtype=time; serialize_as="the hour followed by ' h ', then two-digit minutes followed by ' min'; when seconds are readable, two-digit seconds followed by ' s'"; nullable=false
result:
7 h 52 min
